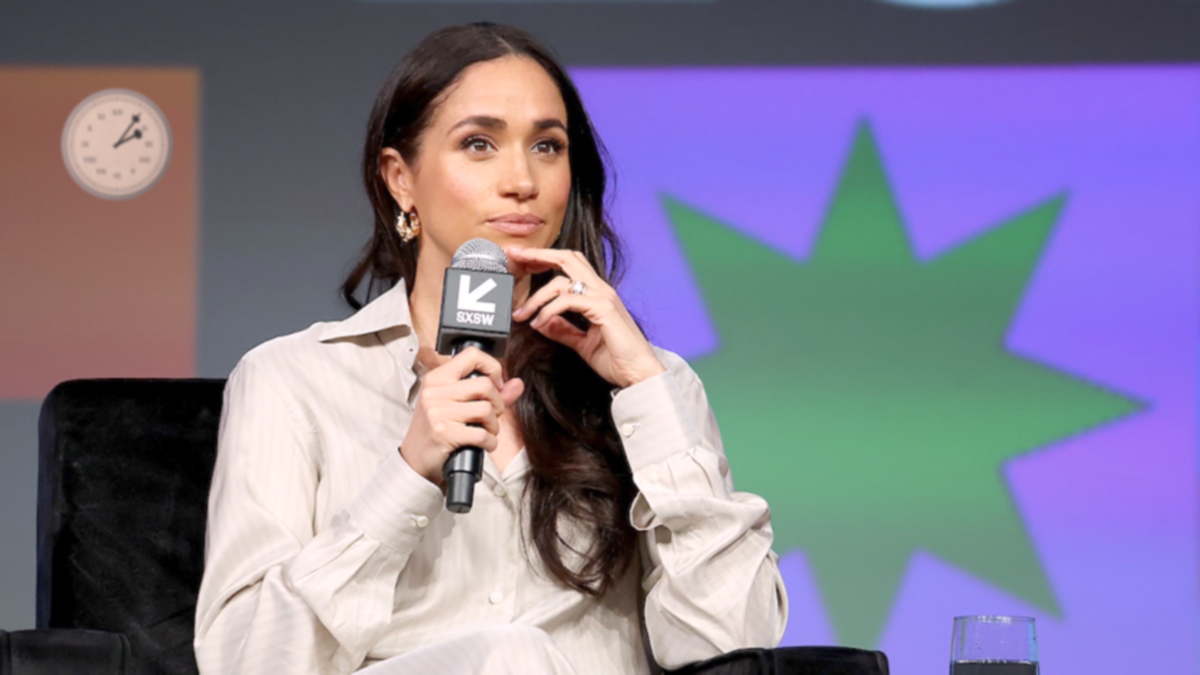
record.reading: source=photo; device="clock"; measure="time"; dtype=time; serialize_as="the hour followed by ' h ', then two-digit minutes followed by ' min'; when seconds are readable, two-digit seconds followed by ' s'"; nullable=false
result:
2 h 06 min
